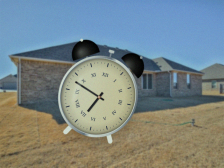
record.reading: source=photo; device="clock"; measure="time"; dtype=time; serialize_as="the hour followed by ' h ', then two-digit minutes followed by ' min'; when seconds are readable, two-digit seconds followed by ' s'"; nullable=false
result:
6 h 48 min
